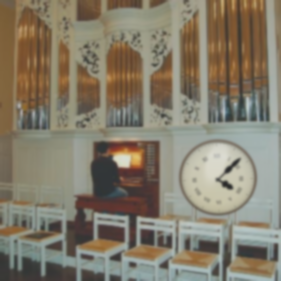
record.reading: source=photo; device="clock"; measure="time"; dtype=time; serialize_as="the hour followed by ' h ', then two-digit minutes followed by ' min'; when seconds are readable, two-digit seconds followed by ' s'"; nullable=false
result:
4 h 08 min
